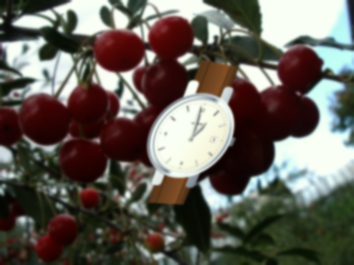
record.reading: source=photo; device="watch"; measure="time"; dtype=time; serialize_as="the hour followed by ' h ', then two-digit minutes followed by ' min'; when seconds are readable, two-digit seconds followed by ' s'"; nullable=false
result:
12 h 59 min
